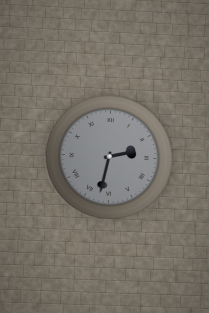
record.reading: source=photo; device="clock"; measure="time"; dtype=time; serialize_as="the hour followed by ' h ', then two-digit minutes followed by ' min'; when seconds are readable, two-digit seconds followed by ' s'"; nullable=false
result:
2 h 32 min
